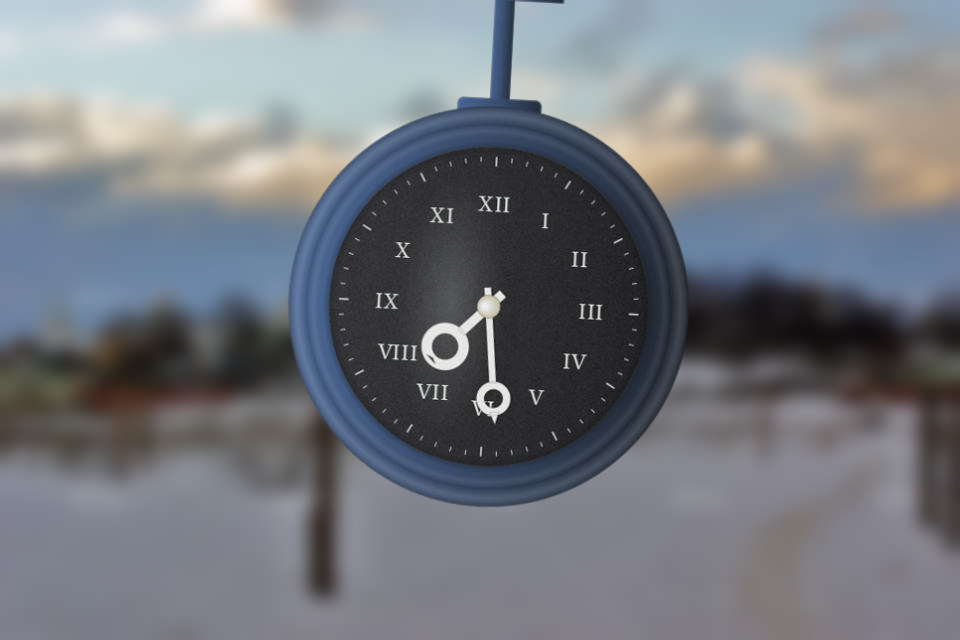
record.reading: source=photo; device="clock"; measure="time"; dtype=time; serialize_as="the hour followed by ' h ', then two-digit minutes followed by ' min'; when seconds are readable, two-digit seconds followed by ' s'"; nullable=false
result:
7 h 29 min
